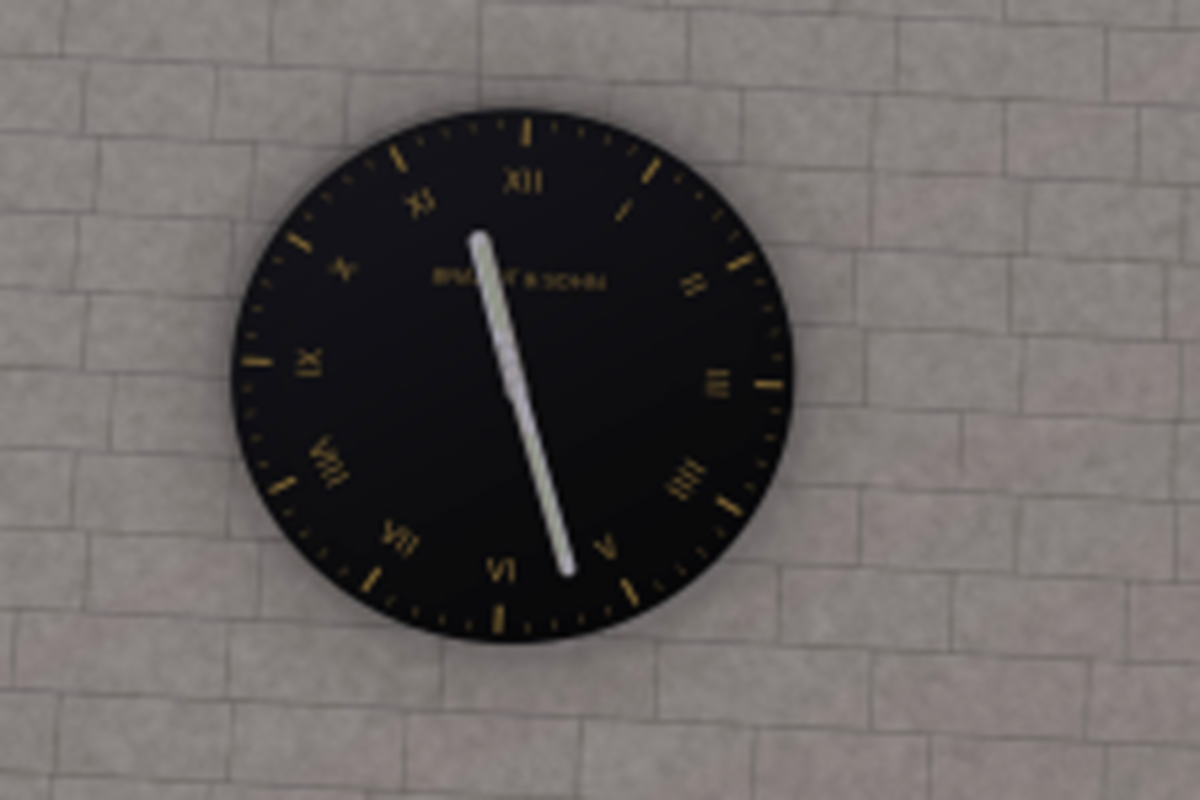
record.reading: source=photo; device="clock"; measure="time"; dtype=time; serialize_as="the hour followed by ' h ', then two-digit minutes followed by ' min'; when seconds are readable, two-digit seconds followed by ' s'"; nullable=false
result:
11 h 27 min
